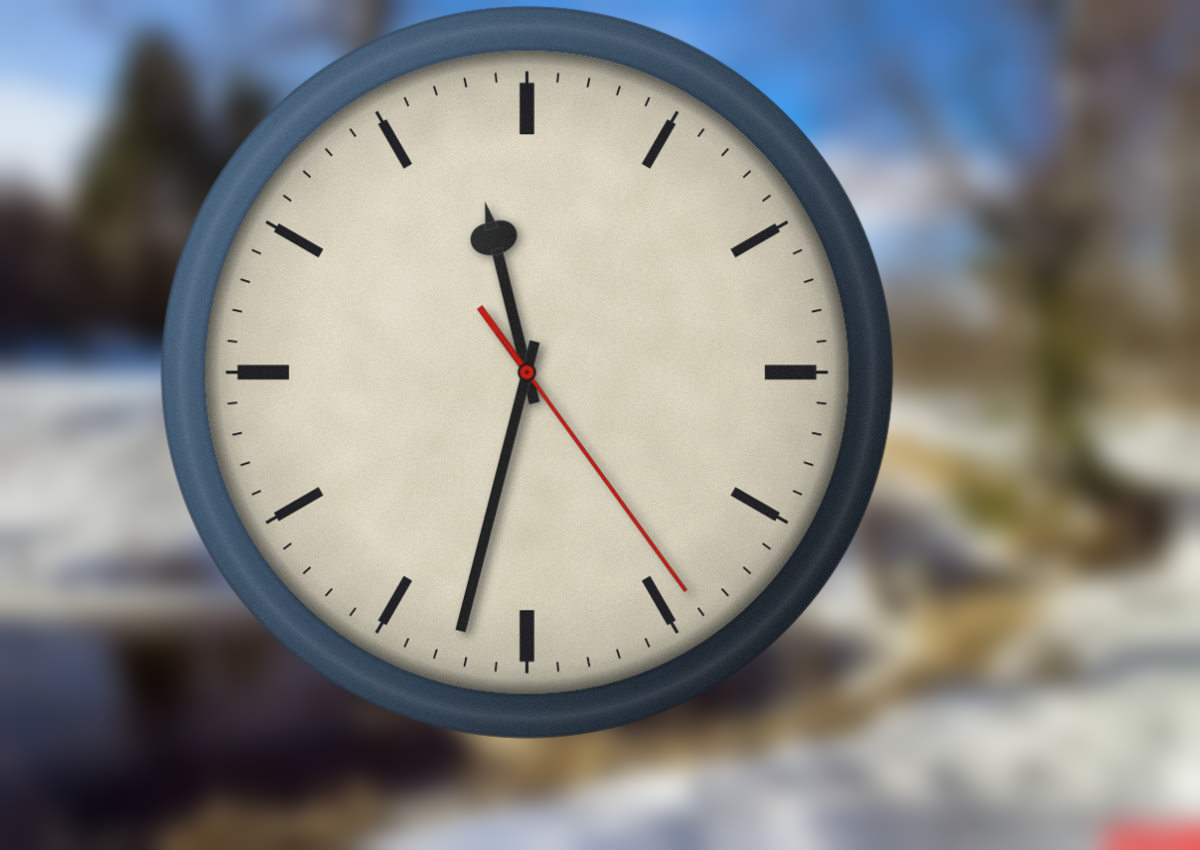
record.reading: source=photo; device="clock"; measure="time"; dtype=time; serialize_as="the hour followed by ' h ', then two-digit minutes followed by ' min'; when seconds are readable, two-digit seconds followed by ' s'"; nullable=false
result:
11 h 32 min 24 s
